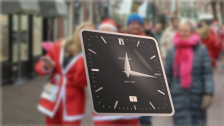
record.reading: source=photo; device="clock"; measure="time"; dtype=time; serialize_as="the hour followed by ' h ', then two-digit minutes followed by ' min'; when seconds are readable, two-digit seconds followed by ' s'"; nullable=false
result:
12 h 16 min
